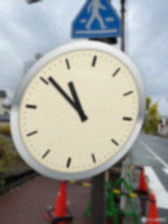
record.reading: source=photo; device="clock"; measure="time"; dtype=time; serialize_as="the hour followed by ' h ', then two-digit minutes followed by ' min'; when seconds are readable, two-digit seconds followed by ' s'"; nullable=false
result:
10 h 51 min
